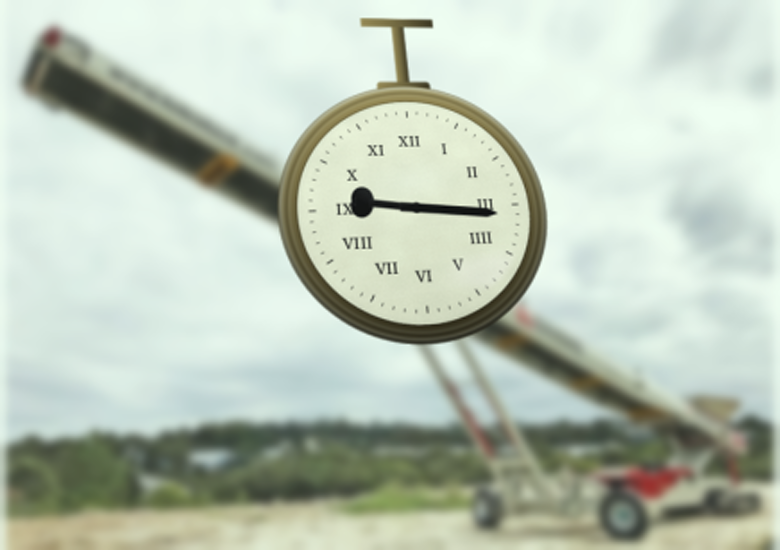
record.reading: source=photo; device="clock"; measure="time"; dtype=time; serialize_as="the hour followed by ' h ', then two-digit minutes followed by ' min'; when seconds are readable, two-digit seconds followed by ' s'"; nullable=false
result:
9 h 16 min
